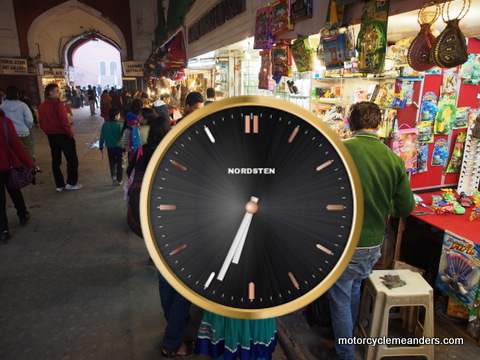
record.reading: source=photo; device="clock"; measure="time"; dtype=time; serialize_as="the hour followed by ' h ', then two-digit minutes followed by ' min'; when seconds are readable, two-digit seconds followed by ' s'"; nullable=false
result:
6 h 34 min
